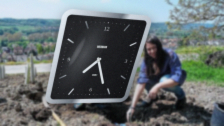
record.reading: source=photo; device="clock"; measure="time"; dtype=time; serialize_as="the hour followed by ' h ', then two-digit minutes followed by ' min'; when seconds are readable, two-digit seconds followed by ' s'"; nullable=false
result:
7 h 26 min
